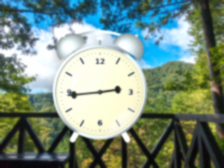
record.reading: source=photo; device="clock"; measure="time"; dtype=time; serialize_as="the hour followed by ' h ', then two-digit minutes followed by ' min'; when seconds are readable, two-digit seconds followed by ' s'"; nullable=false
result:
2 h 44 min
